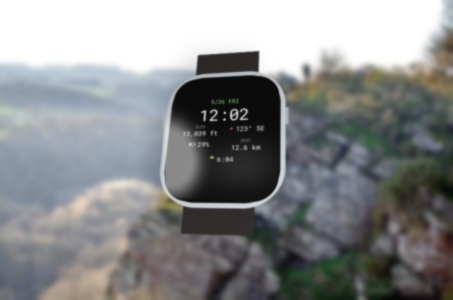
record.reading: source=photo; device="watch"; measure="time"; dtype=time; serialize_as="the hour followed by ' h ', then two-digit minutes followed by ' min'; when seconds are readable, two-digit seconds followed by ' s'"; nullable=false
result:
12 h 02 min
